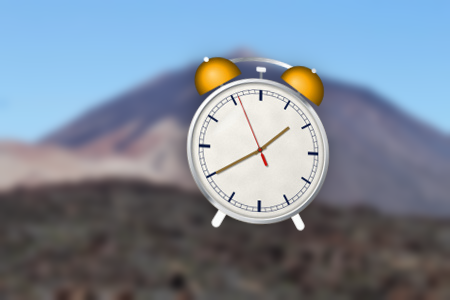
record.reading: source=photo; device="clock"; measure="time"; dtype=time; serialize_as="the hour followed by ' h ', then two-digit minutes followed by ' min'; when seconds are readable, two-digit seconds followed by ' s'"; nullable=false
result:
1 h 39 min 56 s
